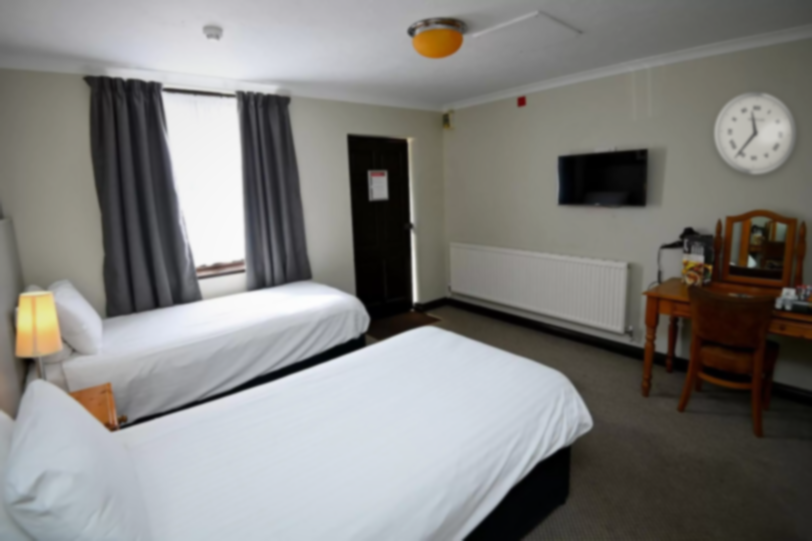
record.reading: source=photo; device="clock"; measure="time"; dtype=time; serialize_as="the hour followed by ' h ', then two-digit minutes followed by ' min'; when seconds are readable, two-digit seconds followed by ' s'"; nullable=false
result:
11 h 36 min
